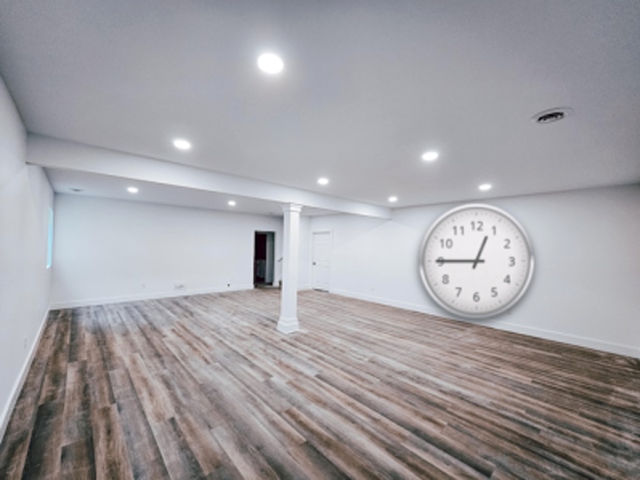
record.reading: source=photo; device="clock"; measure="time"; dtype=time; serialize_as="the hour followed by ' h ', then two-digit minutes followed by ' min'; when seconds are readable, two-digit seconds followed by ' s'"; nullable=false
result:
12 h 45 min
